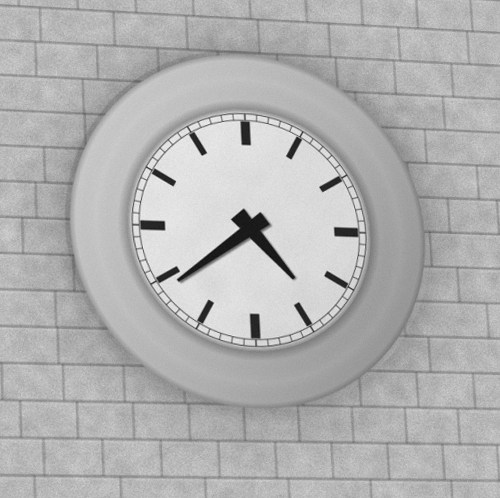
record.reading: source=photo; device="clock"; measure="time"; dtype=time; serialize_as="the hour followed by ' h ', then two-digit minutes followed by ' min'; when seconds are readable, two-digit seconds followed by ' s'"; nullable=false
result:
4 h 39 min
